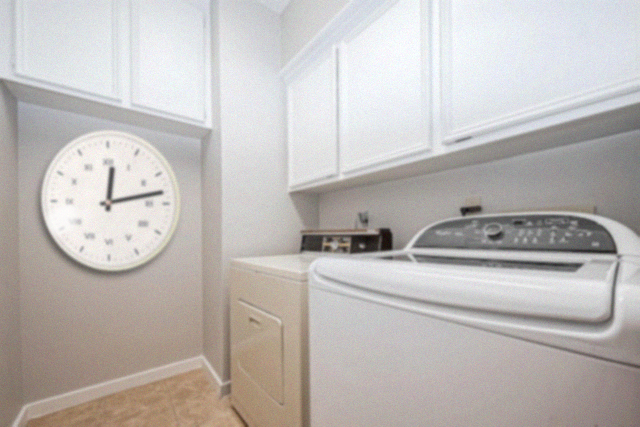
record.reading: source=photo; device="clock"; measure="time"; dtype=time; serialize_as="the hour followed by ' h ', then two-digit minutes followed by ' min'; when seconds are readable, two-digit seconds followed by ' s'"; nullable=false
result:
12 h 13 min
